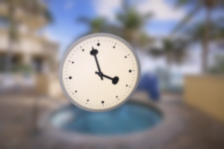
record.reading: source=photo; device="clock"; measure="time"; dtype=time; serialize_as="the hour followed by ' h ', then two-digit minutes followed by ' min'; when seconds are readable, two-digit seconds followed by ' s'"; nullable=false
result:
3 h 58 min
